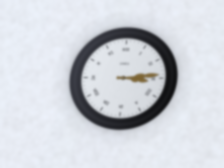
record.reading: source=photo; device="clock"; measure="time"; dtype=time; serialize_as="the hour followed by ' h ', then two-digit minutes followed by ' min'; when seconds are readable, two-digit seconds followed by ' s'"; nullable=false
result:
3 h 14 min
